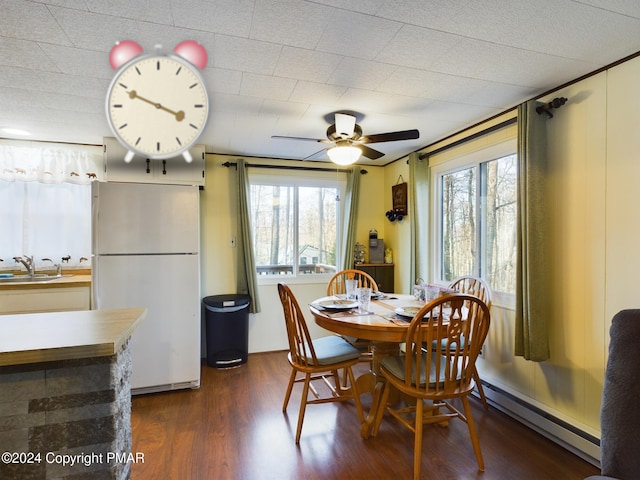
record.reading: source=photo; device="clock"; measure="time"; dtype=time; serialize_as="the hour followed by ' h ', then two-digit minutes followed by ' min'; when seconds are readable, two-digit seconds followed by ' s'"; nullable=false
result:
3 h 49 min
